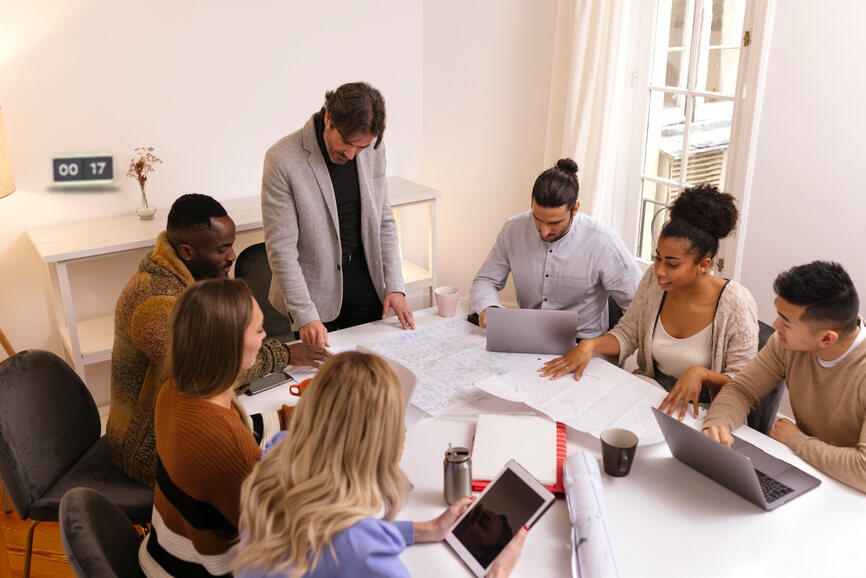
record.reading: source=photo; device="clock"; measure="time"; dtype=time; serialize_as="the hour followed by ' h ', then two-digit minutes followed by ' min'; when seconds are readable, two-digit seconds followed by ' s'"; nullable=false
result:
0 h 17 min
